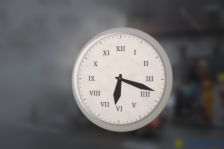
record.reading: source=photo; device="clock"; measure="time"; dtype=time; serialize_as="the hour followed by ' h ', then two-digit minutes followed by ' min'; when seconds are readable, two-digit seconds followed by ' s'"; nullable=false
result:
6 h 18 min
